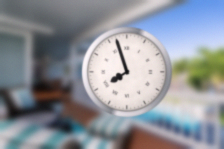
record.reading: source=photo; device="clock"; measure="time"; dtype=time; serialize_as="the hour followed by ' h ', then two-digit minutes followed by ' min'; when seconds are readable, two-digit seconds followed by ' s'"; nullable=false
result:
7 h 57 min
